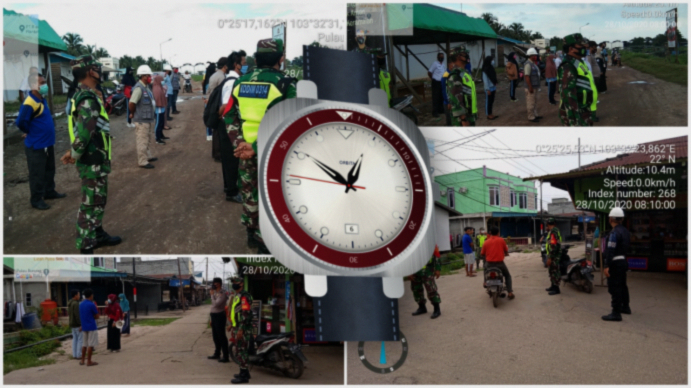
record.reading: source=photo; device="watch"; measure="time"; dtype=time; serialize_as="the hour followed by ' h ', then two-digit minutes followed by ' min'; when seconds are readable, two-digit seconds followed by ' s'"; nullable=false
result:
12 h 50 min 46 s
